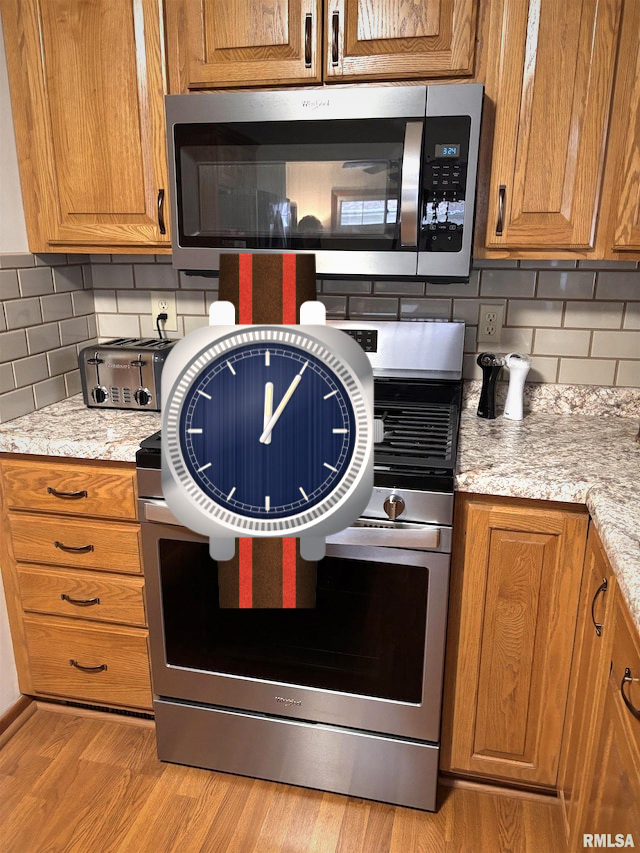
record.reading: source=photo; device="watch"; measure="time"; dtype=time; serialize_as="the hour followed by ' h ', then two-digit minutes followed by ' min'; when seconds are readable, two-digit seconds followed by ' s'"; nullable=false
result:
12 h 05 min
